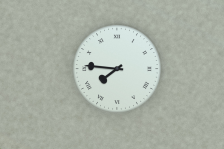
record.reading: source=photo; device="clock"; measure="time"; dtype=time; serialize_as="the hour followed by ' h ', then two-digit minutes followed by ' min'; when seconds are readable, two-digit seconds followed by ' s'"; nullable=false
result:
7 h 46 min
